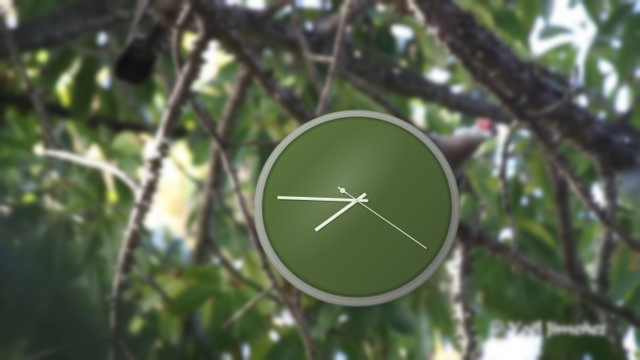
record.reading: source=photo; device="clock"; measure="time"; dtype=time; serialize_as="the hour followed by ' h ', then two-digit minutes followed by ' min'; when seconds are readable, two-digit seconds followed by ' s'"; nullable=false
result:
7 h 45 min 21 s
